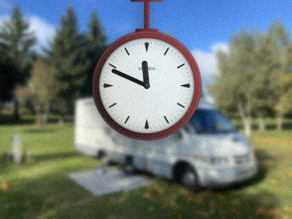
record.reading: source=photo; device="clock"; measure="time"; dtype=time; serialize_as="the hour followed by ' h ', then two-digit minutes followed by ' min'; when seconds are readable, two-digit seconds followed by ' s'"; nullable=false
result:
11 h 49 min
